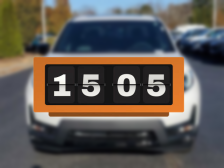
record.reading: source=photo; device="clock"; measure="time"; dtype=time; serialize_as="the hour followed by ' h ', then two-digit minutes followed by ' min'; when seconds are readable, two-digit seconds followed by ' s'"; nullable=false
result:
15 h 05 min
